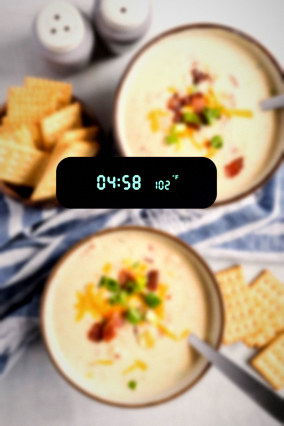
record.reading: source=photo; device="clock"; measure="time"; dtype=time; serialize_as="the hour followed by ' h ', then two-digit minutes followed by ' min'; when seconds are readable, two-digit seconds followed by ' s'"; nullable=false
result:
4 h 58 min
